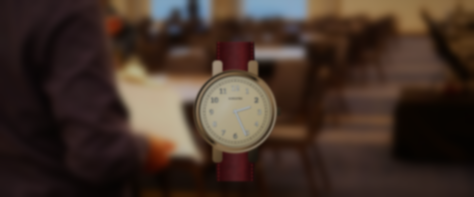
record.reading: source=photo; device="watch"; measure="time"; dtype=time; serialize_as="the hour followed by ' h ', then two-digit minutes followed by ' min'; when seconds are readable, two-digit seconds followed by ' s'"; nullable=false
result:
2 h 26 min
